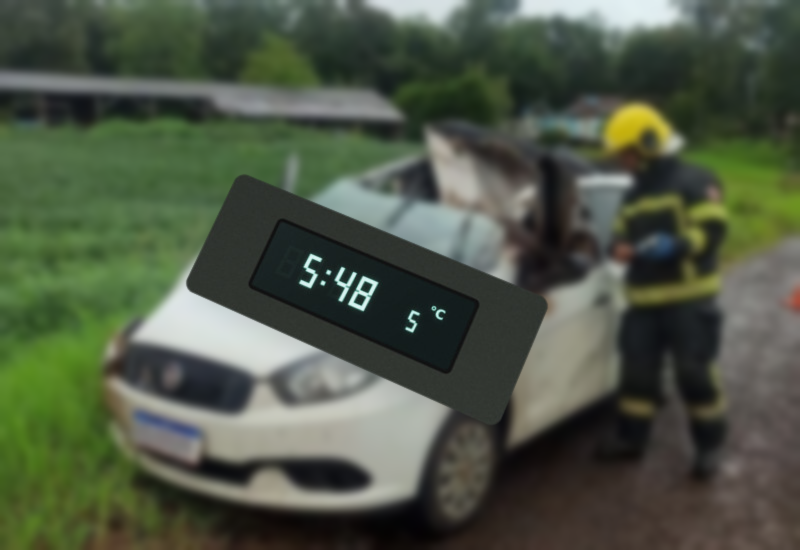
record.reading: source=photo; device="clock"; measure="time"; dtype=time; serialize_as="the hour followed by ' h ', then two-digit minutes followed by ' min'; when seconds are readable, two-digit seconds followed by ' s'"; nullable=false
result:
5 h 48 min
